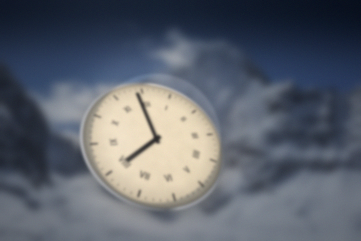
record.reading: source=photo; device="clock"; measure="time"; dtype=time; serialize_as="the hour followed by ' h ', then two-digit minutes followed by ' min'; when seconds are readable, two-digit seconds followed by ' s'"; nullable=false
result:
7 h 59 min
